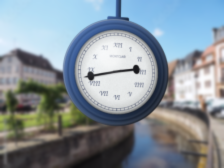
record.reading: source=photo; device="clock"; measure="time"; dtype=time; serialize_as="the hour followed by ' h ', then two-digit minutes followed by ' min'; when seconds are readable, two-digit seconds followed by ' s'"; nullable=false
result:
2 h 43 min
